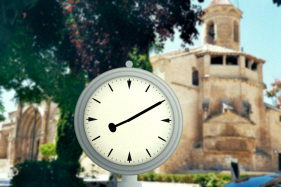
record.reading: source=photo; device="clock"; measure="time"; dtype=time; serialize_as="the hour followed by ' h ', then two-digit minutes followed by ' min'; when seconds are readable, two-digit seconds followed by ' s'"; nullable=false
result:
8 h 10 min
